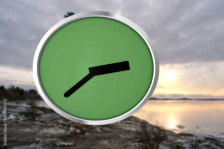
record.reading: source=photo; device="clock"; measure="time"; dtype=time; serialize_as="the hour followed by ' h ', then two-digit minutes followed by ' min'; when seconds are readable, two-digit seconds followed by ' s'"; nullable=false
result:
2 h 38 min
